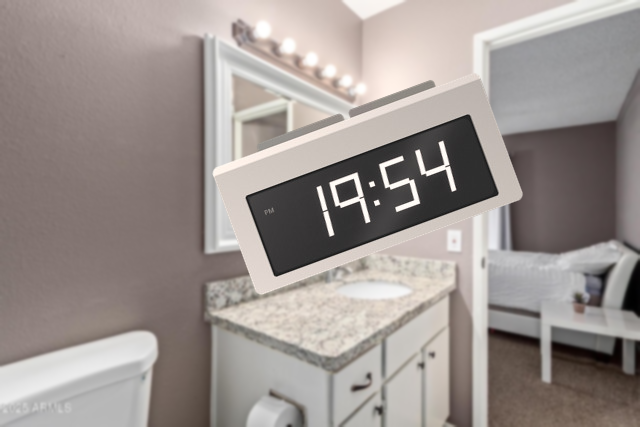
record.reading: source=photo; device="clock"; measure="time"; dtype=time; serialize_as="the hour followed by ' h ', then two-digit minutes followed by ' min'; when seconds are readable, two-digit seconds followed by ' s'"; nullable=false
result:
19 h 54 min
